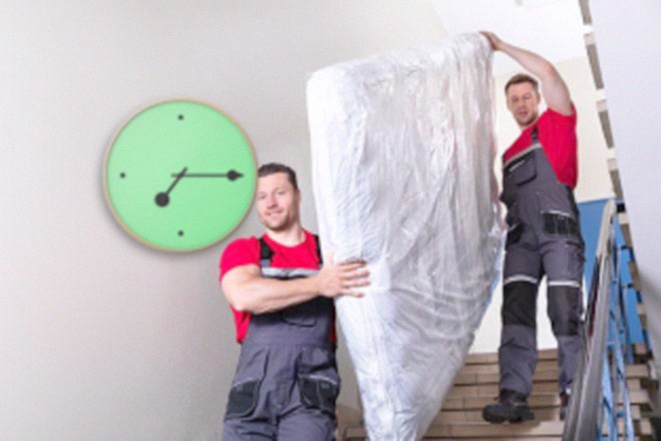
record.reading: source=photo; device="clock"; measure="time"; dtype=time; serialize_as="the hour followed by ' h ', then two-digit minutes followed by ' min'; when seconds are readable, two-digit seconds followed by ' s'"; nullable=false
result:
7 h 15 min
